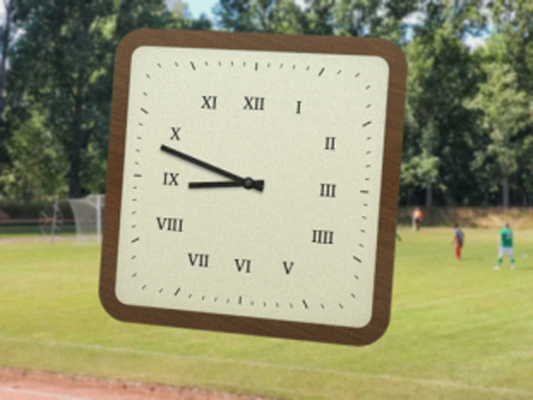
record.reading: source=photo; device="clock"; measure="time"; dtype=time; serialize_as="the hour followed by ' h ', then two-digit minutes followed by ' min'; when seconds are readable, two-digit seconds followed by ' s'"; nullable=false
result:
8 h 48 min
